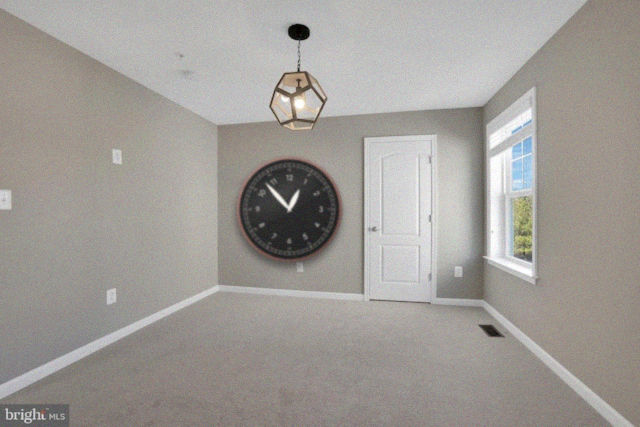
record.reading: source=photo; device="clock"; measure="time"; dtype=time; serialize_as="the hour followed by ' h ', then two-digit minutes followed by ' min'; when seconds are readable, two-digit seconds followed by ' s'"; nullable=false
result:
12 h 53 min
